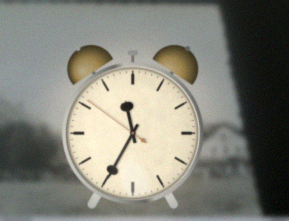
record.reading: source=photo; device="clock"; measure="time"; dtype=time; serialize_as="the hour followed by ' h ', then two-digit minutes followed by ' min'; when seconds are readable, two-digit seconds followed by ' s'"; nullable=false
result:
11 h 34 min 51 s
